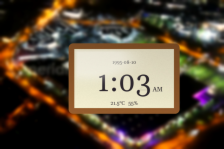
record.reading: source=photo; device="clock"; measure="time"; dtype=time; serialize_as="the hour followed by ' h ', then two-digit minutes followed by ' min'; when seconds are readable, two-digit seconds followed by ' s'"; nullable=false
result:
1 h 03 min
